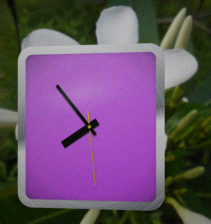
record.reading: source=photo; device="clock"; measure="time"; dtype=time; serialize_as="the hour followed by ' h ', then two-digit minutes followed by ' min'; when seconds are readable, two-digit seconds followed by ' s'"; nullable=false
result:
7 h 53 min 29 s
